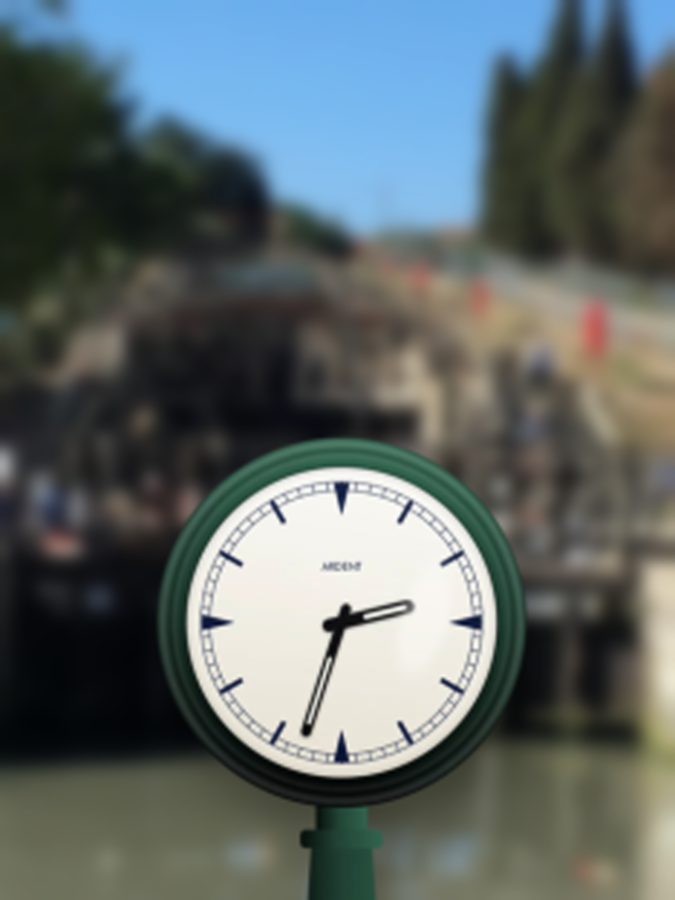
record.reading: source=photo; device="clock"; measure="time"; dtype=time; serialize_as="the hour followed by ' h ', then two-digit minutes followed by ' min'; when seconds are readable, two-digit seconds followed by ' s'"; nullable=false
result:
2 h 33 min
